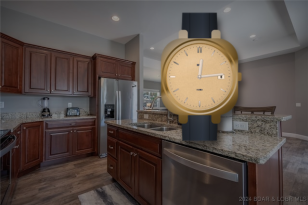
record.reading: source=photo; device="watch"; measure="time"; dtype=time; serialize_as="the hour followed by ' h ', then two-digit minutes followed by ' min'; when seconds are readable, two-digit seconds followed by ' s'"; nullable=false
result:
12 h 14 min
